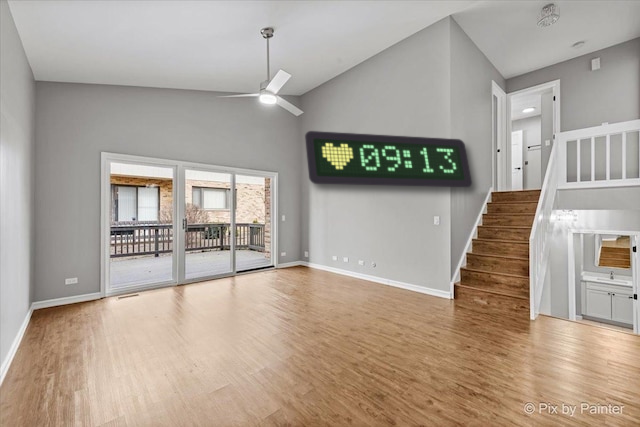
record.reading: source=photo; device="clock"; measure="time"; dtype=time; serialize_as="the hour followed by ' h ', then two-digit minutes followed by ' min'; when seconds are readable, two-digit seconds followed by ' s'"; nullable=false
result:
9 h 13 min
